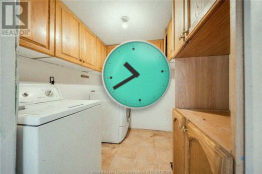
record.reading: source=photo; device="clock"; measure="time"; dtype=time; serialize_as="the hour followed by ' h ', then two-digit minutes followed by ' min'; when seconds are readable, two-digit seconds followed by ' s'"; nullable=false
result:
10 h 41 min
